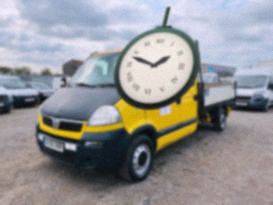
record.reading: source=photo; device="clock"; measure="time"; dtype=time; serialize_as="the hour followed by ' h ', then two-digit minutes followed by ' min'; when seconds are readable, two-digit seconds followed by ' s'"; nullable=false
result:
1 h 48 min
